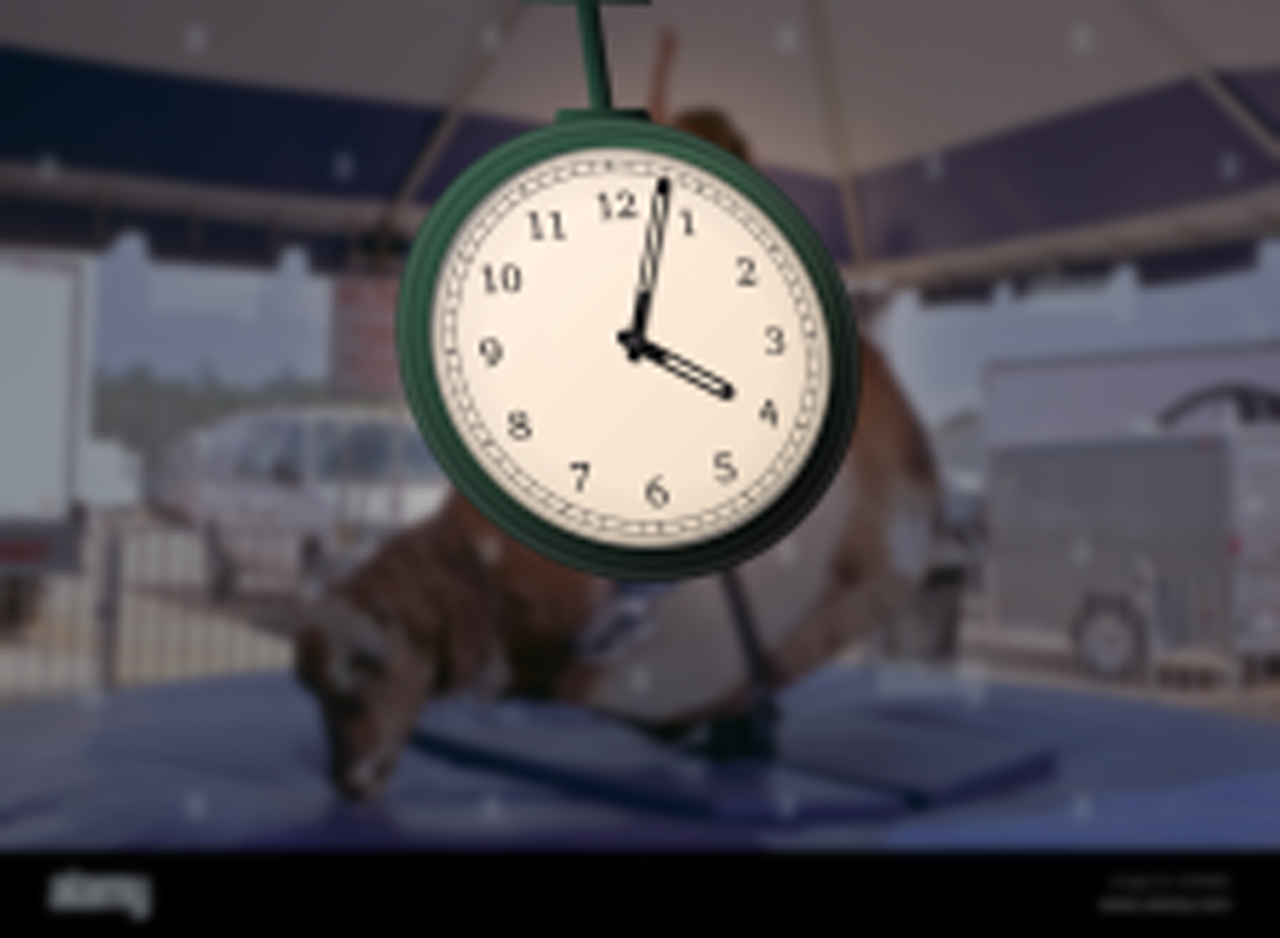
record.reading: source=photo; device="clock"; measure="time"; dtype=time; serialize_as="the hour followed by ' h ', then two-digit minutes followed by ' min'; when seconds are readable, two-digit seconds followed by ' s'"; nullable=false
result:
4 h 03 min
